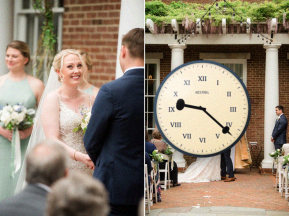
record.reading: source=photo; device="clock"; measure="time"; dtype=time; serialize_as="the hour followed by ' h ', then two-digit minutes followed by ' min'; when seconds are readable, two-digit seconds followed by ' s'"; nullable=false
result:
9 h 22 min
